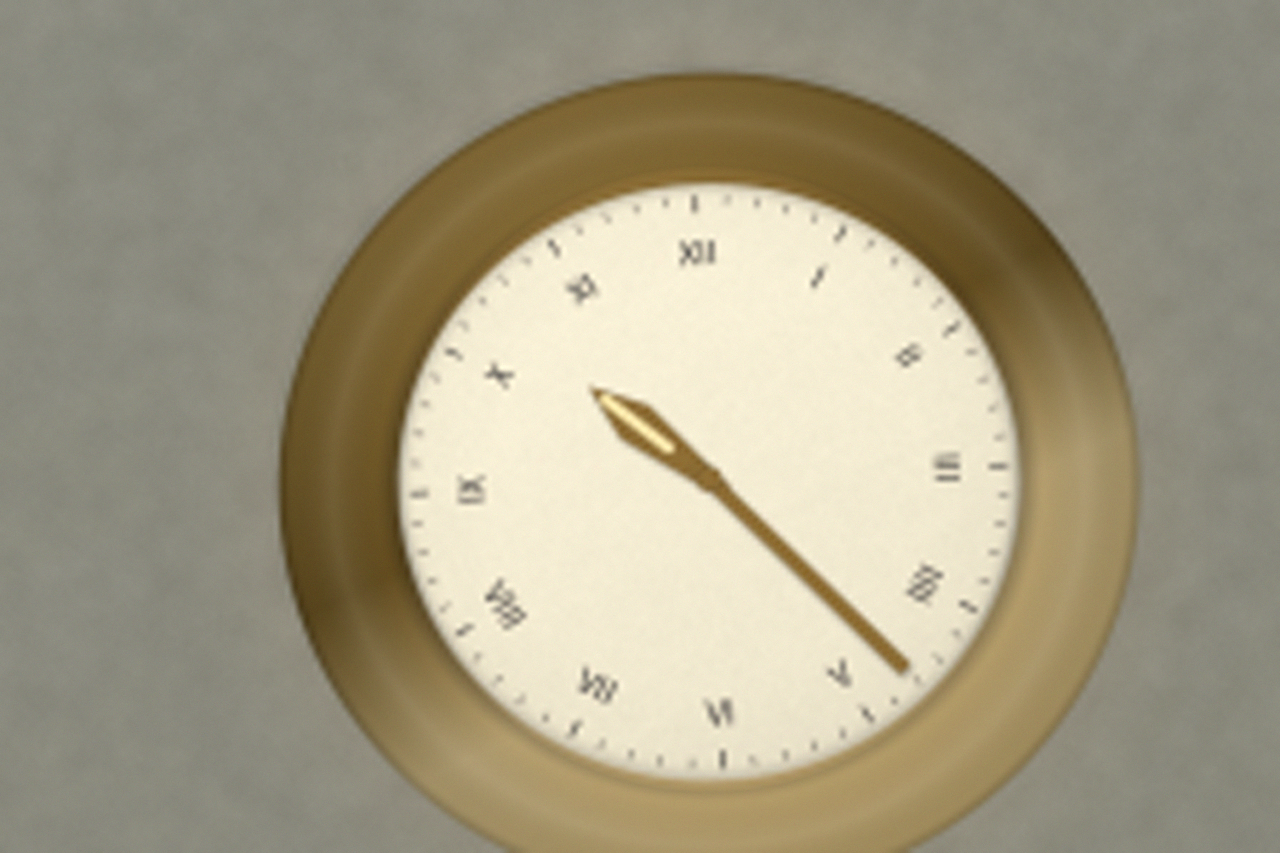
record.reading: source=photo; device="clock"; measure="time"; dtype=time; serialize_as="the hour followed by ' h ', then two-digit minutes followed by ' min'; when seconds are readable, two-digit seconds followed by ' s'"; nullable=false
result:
10 h 23 min
